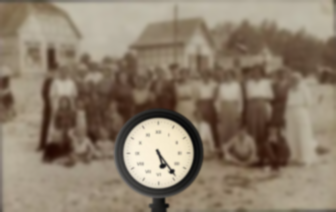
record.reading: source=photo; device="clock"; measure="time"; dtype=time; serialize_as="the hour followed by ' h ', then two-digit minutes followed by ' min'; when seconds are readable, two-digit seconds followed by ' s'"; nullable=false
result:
5 h 24 min
